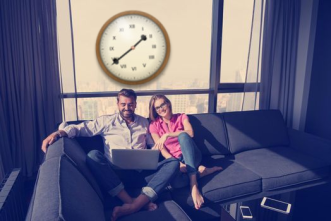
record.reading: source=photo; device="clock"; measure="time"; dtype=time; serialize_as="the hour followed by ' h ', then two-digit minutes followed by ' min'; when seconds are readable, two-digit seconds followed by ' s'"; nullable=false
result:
1 h 39 min
